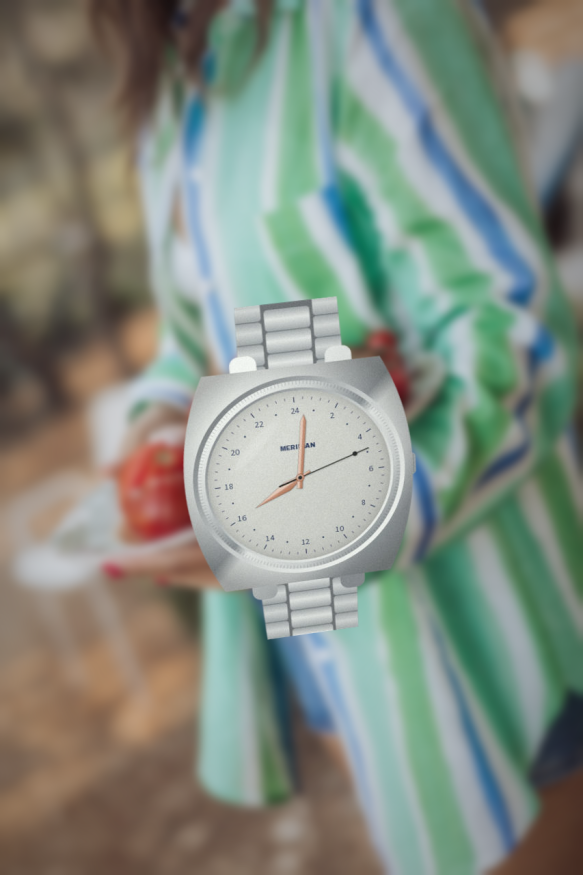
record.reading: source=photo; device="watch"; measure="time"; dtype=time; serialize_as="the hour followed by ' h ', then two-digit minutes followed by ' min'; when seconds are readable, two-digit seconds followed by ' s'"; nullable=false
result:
16 h 01 min 12 s
